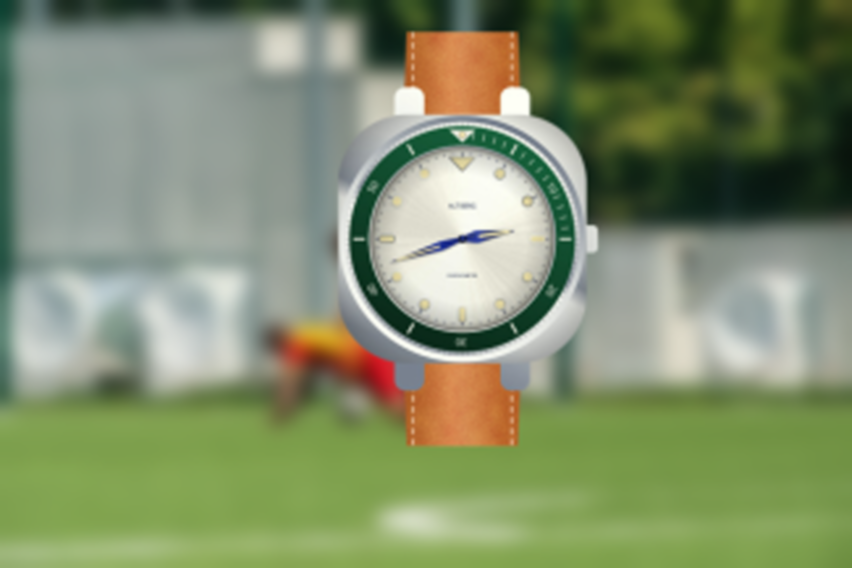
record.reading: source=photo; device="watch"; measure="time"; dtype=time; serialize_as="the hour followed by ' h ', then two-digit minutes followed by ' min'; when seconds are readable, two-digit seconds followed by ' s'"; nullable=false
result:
2 h 42 min
